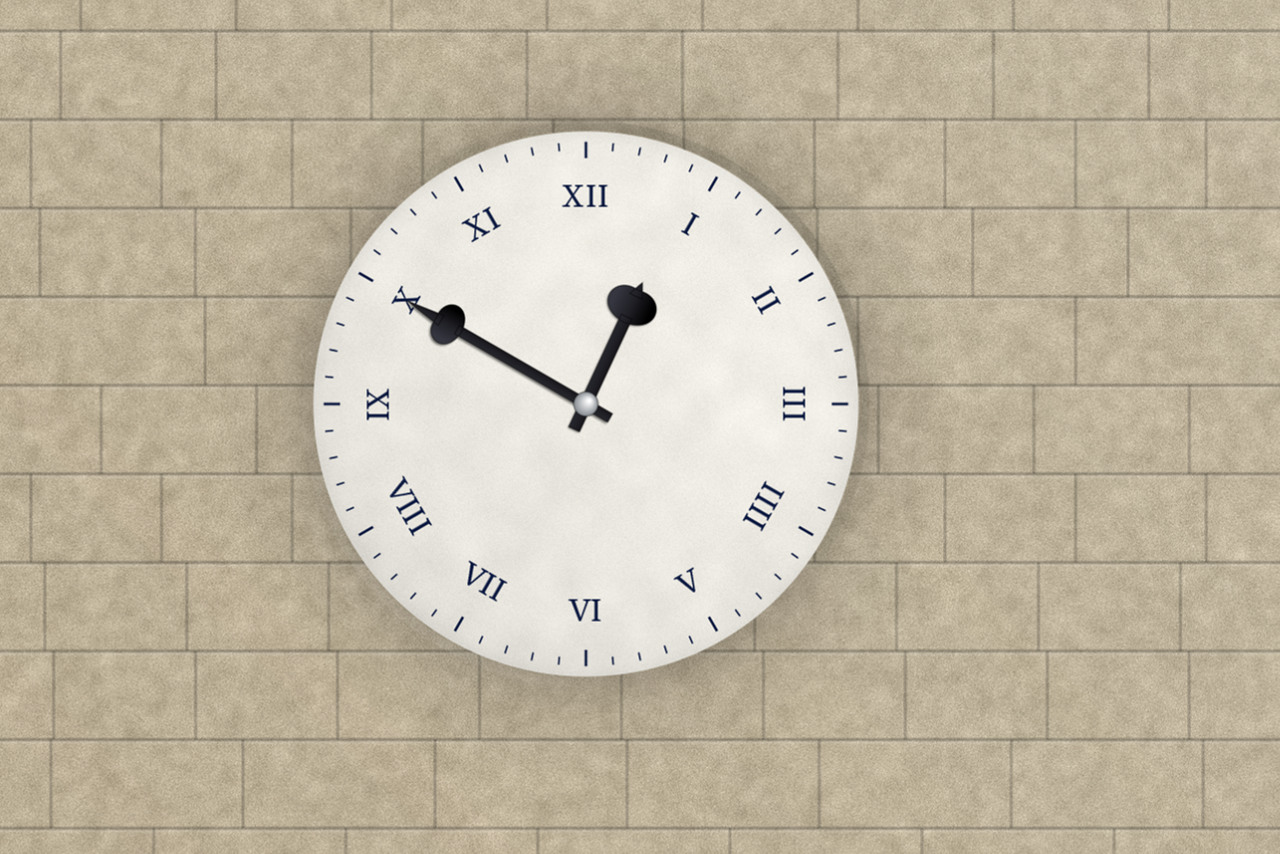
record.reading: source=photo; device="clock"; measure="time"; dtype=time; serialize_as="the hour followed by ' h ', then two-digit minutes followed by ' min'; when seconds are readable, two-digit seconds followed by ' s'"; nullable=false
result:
12 h 50 min
